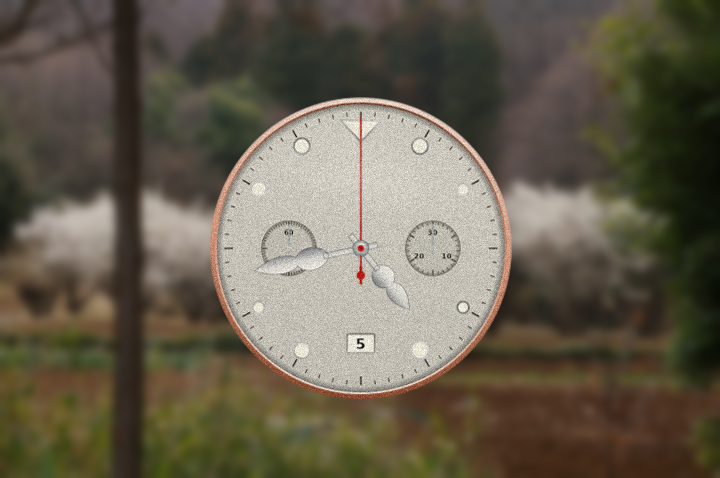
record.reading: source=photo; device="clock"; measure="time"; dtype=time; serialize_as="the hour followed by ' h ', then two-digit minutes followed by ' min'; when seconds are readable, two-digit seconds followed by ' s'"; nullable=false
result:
4 h 43 min
